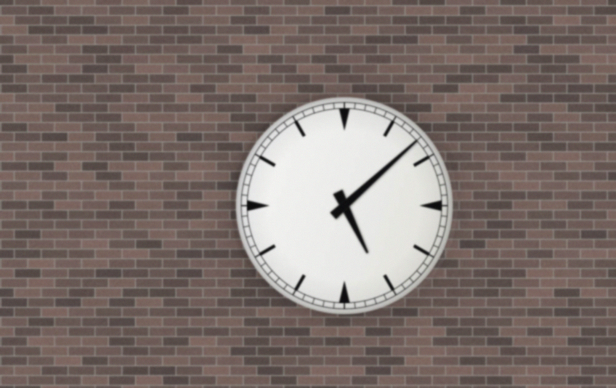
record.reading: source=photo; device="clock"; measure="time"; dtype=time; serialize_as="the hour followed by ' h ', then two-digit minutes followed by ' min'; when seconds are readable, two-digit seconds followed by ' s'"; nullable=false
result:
5 h 08 min
